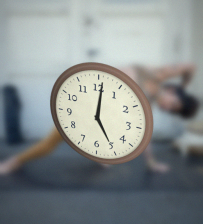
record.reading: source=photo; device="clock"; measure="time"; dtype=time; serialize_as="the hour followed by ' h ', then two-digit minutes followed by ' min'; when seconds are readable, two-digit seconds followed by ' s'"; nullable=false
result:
5 h 01 min
